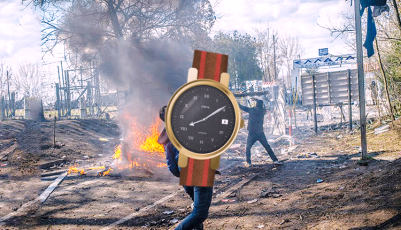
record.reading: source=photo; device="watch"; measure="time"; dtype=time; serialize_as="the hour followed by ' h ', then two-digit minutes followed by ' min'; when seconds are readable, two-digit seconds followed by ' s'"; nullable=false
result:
8 h 09 min
